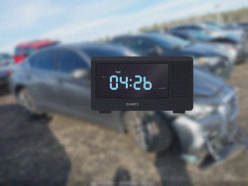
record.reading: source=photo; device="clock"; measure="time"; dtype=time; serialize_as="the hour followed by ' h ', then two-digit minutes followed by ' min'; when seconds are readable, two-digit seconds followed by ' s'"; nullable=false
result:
4 h 26 min
